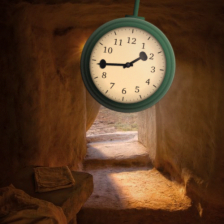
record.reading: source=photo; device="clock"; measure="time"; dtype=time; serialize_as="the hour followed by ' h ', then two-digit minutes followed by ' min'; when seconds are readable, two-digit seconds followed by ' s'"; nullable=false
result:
1 h 44 min
